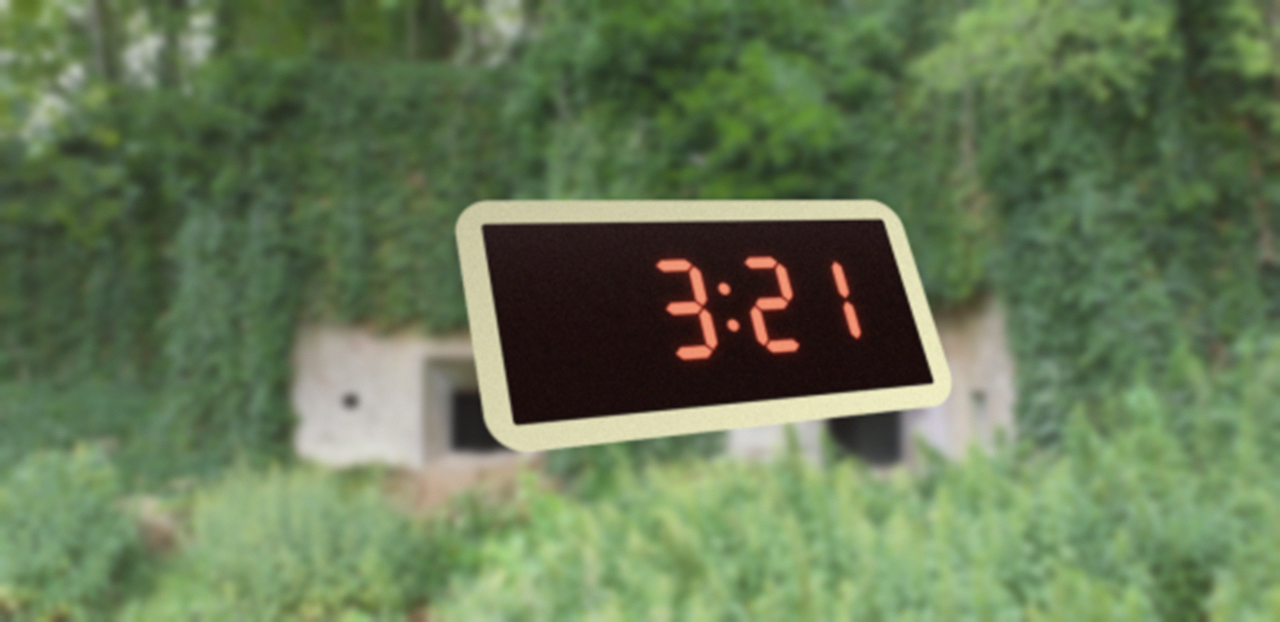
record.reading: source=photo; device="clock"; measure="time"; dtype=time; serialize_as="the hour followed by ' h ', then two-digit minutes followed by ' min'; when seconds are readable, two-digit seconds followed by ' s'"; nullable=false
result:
3 h 21 min
